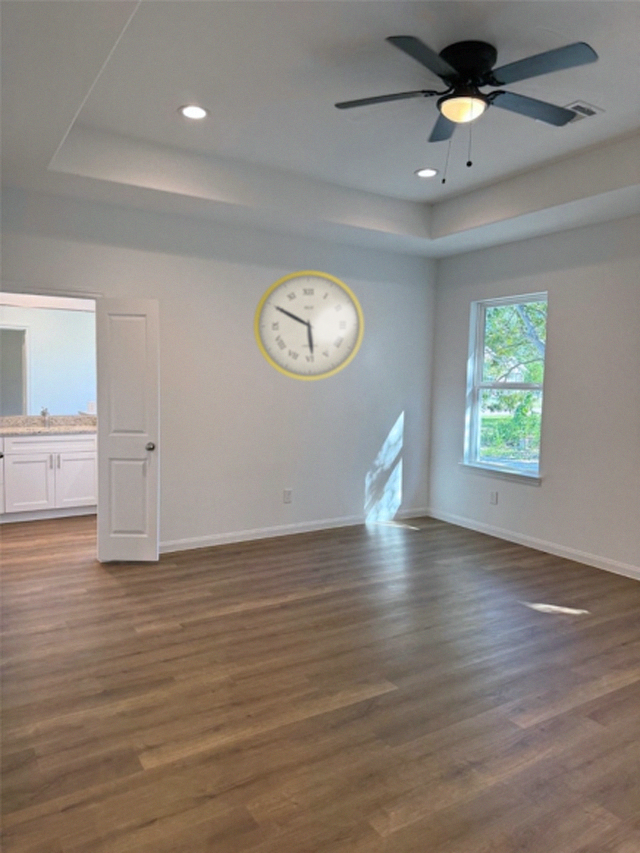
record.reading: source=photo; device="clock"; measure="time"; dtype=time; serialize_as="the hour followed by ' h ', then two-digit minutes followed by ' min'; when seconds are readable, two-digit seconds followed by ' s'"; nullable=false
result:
5 h 50 min
